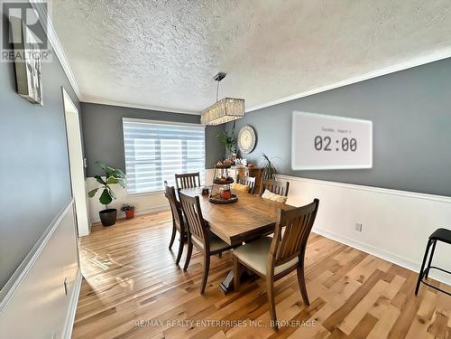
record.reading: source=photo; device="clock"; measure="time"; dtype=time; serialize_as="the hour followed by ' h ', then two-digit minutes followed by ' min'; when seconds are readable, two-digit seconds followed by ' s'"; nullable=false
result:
2 h 00 min
